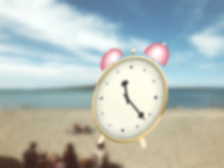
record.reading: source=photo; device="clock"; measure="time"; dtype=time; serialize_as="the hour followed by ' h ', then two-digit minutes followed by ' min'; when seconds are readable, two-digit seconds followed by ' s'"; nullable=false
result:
11 h 22 min
